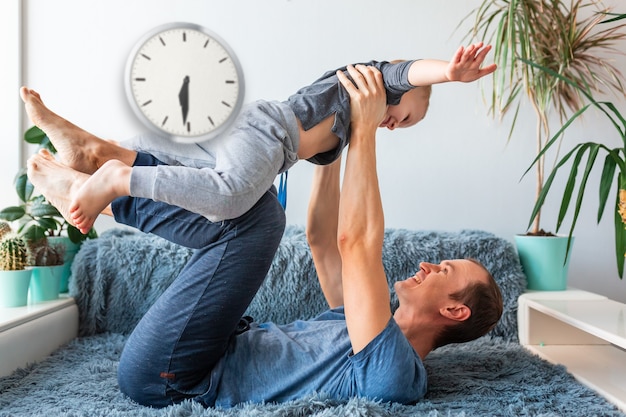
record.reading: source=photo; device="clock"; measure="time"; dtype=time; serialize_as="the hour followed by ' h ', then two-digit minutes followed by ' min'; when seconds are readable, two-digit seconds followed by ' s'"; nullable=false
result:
6 h 31 min
